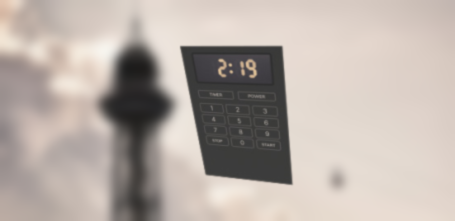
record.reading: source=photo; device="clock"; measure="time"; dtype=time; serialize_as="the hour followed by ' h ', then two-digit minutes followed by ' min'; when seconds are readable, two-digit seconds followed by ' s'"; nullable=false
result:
2 h 19 min
